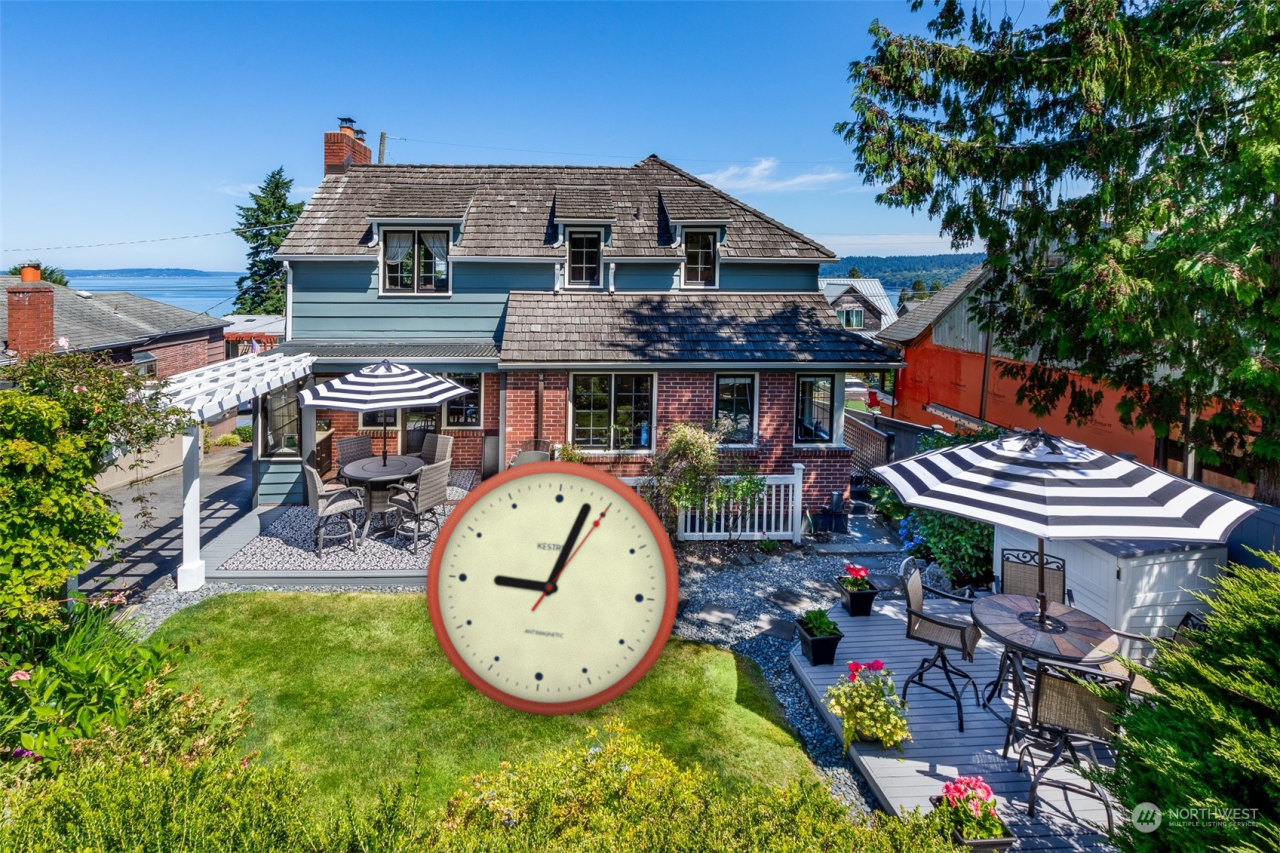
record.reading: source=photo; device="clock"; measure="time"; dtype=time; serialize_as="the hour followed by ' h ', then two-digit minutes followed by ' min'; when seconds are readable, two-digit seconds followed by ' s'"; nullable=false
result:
9 h 03 min 05 s
